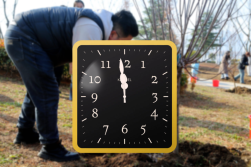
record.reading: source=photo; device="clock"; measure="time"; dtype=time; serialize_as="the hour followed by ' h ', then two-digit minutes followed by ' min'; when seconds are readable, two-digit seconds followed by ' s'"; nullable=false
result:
11 h 59 min
